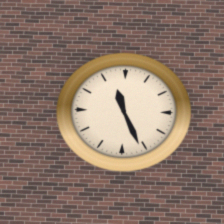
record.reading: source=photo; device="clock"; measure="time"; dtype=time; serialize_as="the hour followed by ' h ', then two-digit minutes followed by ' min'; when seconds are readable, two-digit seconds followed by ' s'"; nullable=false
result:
11 h 26 min
